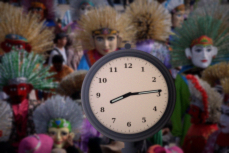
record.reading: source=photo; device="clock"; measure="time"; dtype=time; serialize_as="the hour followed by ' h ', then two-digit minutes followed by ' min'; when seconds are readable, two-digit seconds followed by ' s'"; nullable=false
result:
8 h 14 min
